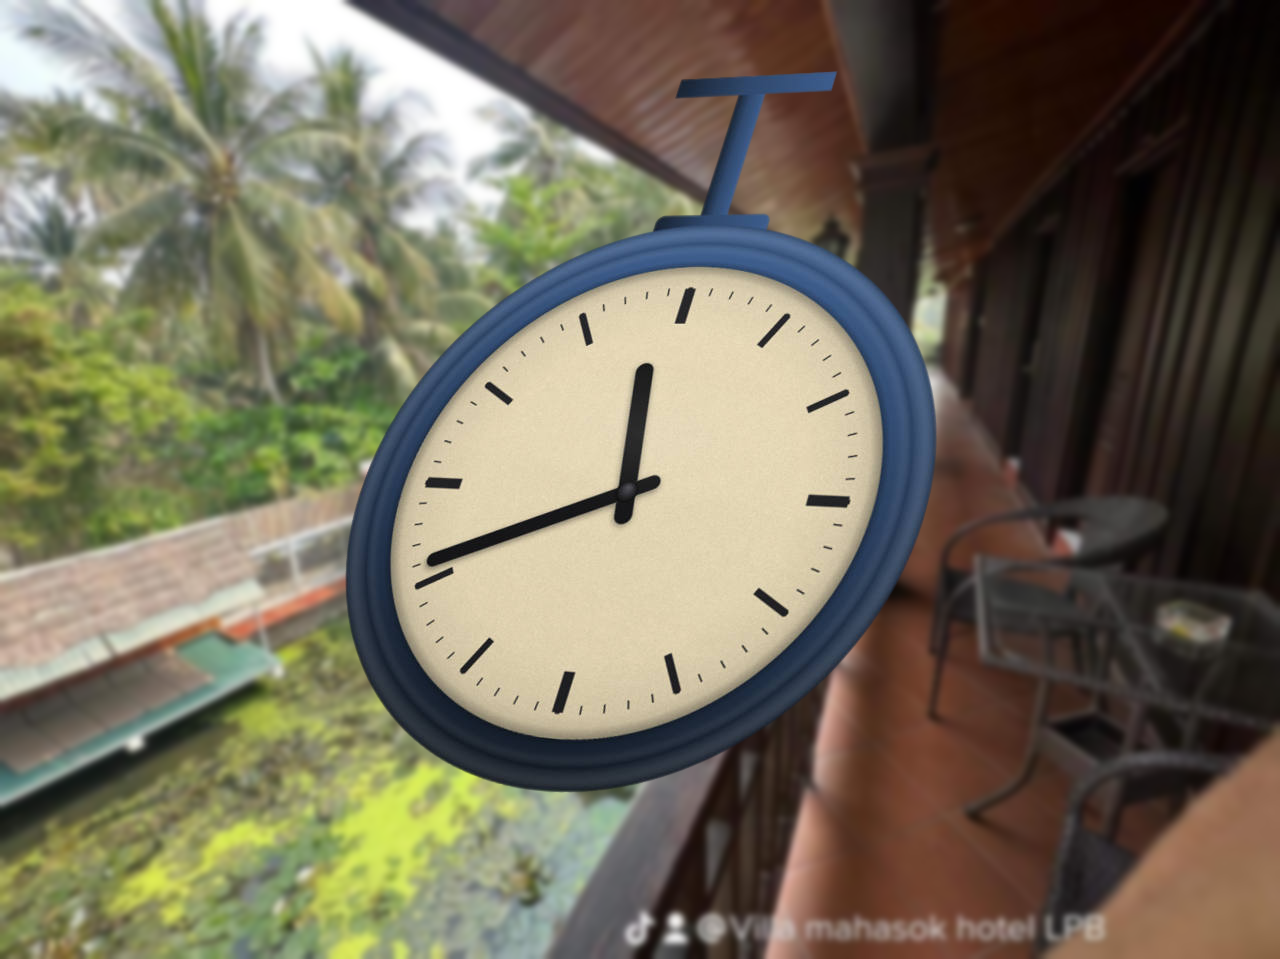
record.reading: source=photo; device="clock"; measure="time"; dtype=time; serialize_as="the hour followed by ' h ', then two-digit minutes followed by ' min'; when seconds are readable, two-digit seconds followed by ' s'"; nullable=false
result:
11 h 41 min
